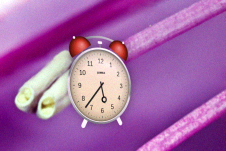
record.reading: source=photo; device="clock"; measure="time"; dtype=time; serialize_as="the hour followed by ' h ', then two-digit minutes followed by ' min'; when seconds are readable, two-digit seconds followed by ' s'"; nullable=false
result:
5 h 37 min
